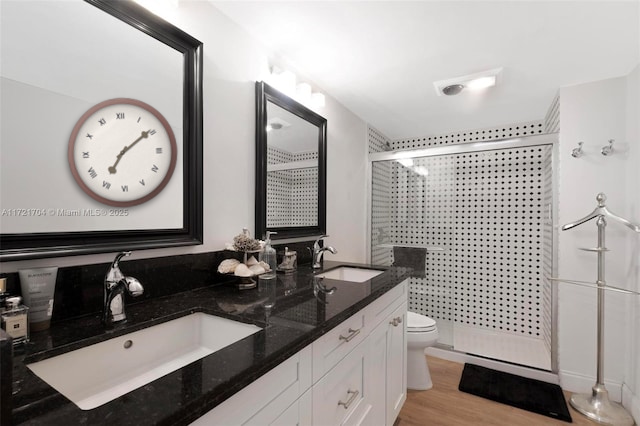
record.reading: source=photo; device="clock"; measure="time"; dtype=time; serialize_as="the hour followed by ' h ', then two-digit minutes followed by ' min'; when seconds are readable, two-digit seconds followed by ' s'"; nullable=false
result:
7 h 09 min
